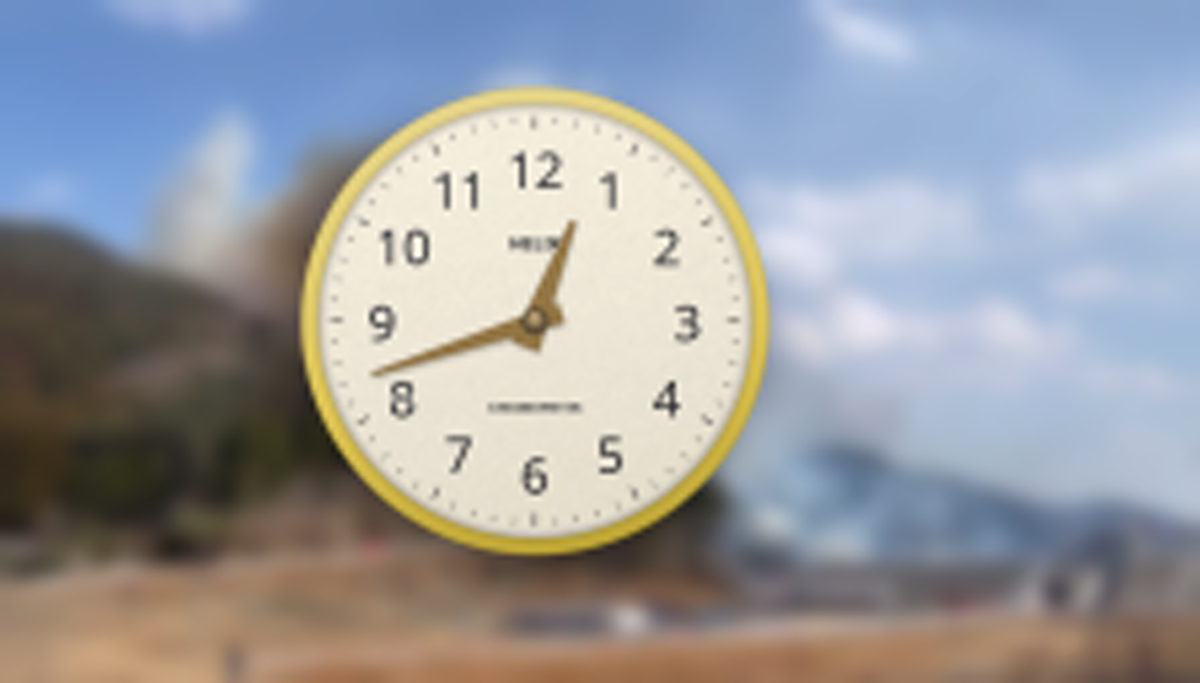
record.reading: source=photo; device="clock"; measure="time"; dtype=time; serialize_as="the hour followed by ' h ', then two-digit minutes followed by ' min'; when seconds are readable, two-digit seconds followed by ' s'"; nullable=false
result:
12 h 42 min
